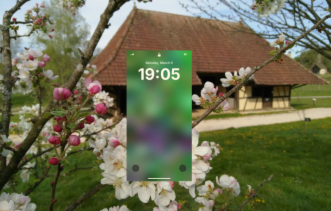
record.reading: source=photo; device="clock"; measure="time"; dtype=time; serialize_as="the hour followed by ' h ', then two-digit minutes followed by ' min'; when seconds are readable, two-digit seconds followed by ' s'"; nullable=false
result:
19 h 05 min
